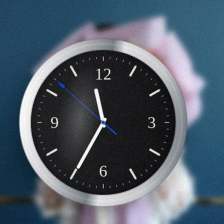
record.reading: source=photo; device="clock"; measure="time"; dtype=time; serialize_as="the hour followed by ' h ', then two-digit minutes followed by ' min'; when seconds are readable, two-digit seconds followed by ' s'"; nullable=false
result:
11 h 34 min 52 s
